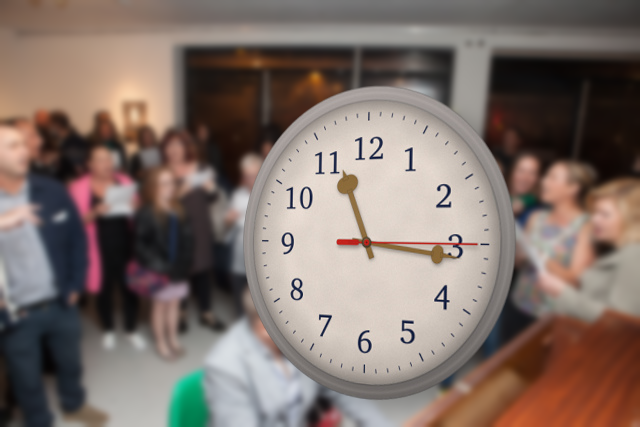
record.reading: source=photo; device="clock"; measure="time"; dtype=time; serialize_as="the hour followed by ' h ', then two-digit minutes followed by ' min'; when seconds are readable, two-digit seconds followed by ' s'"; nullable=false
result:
11 h 16 min 15 s
